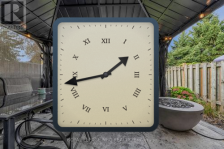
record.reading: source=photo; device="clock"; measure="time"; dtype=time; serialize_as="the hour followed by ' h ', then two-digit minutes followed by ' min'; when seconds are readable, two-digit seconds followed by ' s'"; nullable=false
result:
1 h 43 min
